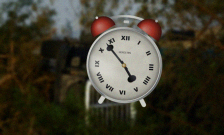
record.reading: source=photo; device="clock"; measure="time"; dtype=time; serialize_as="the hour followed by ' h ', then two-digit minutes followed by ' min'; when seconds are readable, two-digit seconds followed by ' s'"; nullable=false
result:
4 h 53 min
